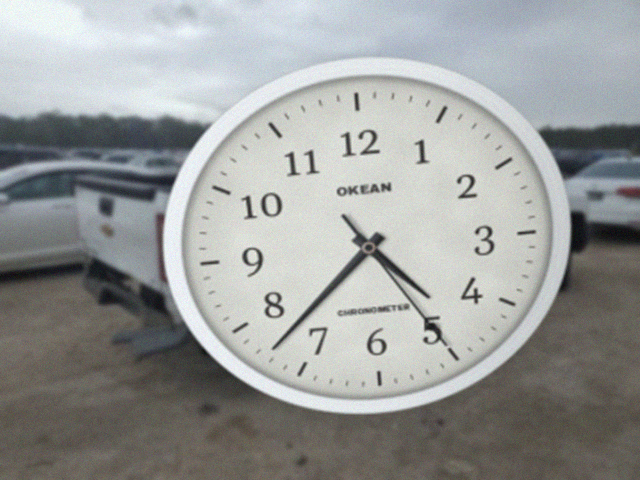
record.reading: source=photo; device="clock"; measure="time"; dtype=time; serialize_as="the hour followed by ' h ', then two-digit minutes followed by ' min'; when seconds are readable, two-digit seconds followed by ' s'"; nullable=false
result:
4 h 37 min 25 s
